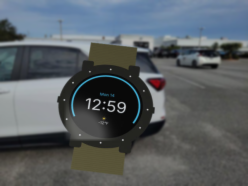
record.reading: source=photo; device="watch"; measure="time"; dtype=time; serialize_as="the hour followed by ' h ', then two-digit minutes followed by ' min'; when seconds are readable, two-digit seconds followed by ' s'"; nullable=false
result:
12 h 59 min
